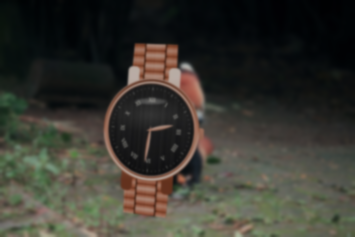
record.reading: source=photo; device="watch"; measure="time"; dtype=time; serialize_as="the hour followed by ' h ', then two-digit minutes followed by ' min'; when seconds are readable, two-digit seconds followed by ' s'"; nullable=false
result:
2 h 31 min
